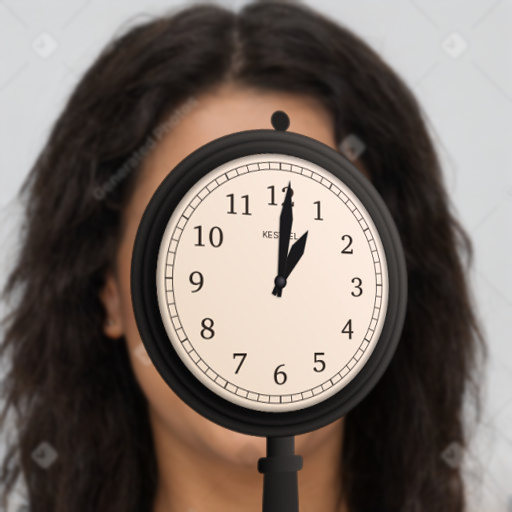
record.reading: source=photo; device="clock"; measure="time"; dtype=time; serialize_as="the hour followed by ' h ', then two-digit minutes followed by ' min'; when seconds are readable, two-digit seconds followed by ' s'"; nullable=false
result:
1 h 01 min
